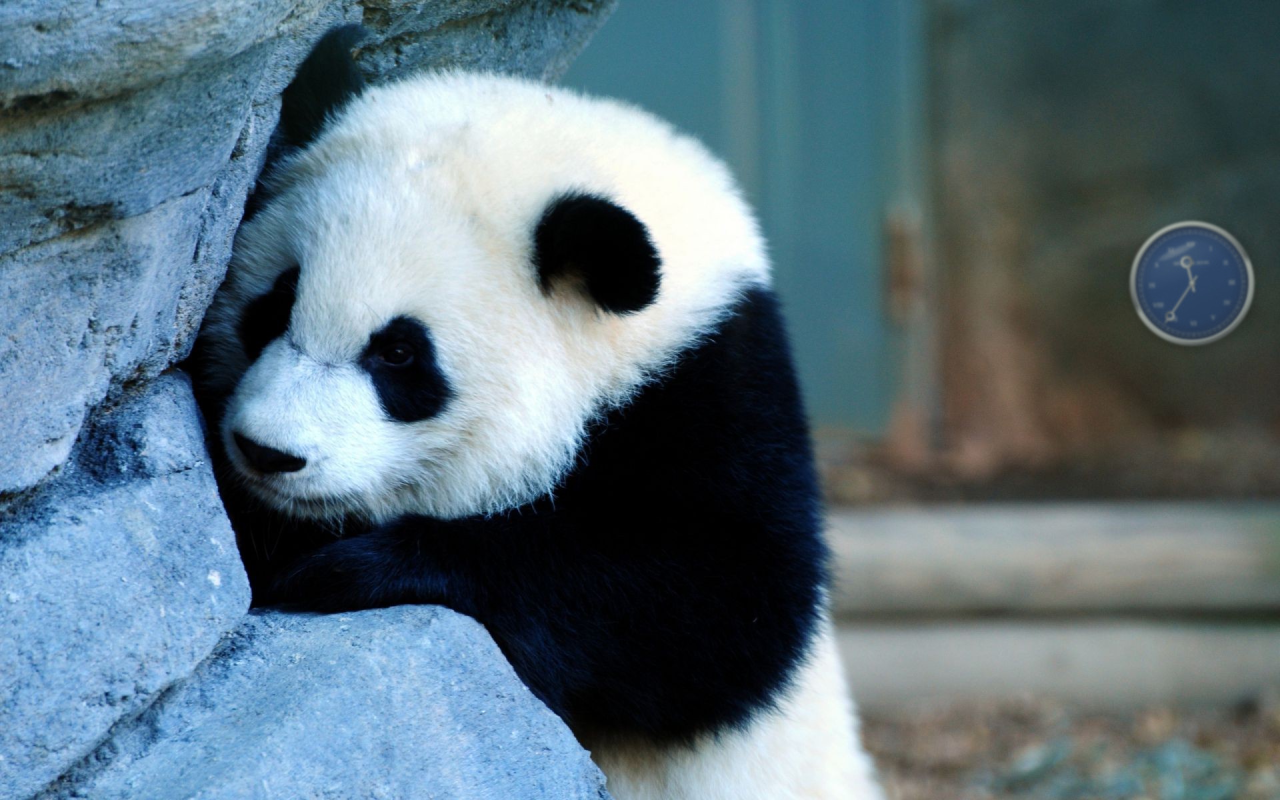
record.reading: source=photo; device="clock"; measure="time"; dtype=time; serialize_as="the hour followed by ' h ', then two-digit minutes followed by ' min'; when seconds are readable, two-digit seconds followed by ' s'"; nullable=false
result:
11 h 36 min
